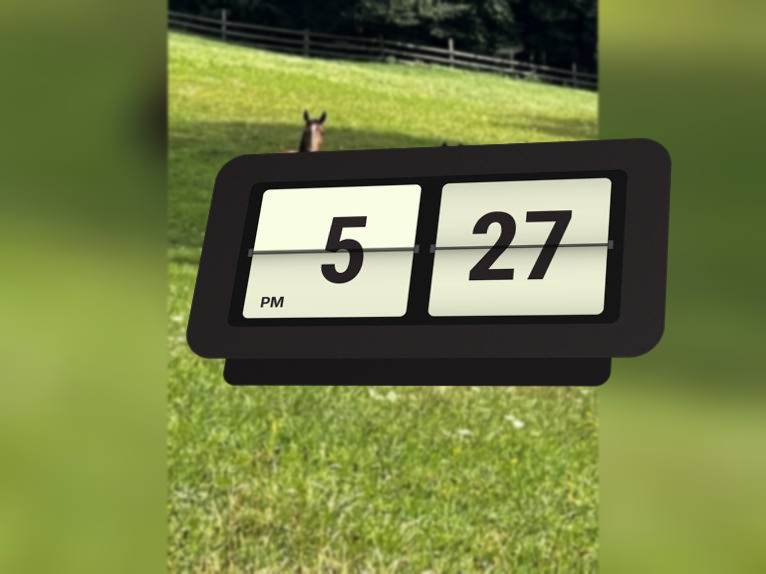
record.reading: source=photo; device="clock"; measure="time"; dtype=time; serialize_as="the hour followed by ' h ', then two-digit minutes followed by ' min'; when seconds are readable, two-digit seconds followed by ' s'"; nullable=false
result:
5 h 27 min
